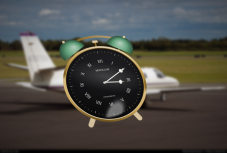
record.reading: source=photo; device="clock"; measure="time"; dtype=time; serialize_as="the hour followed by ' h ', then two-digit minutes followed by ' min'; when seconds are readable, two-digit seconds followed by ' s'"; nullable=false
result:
3 h 10 min
